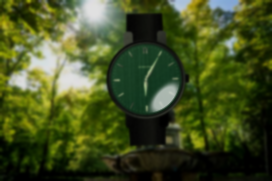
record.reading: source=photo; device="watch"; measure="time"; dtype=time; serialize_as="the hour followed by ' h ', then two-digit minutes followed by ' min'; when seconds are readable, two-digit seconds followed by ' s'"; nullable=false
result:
6 h 05 min
